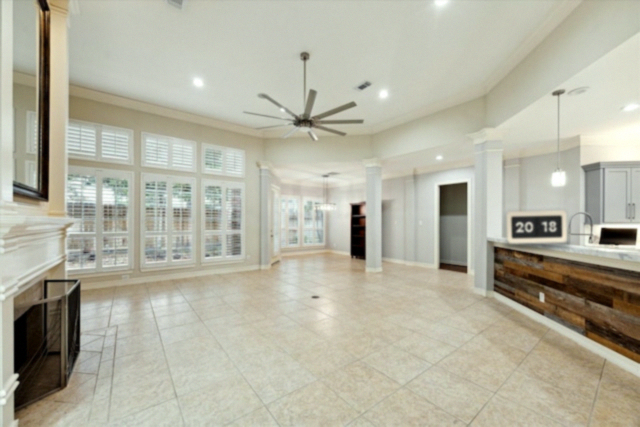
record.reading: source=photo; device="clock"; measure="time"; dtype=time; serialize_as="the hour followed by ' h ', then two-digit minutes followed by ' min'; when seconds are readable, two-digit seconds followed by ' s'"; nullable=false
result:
20 h 18 min
